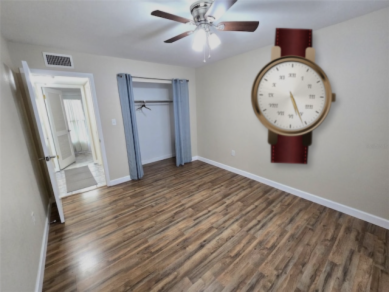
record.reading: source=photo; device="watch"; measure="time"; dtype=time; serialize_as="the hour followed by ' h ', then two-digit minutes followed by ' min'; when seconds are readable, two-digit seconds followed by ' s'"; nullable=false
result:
5 h 26 min
